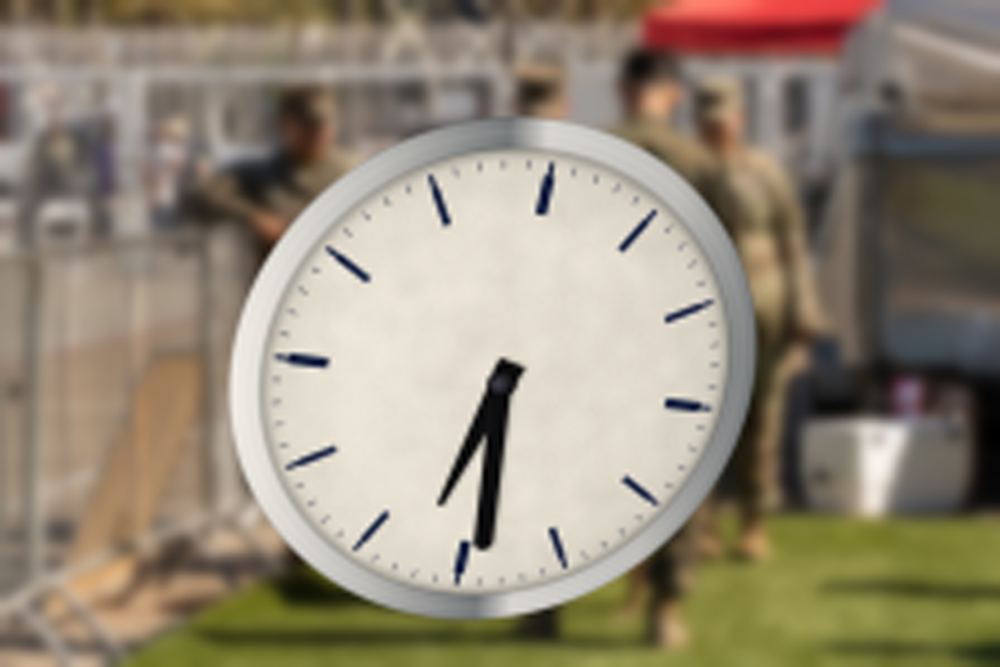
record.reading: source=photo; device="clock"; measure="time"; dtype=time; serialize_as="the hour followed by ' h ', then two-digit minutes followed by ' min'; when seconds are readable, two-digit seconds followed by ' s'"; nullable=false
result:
6 h 29 min
